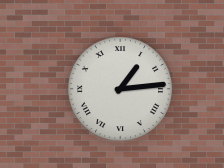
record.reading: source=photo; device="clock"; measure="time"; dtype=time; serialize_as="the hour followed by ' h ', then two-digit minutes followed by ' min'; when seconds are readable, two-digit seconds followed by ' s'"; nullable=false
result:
1 h 14 min
